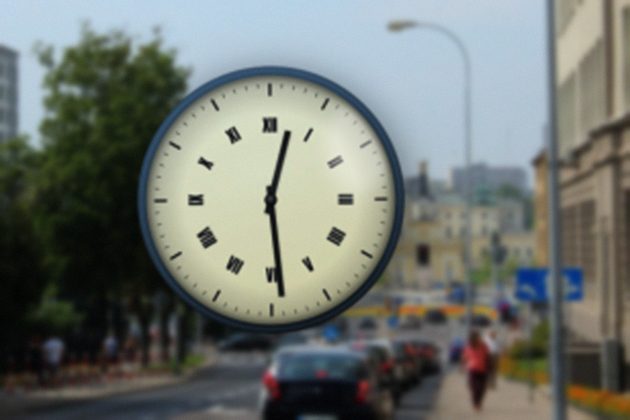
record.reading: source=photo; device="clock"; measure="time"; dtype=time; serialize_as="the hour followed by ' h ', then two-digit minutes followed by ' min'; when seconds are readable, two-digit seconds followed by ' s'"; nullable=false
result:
12 h 29 min
